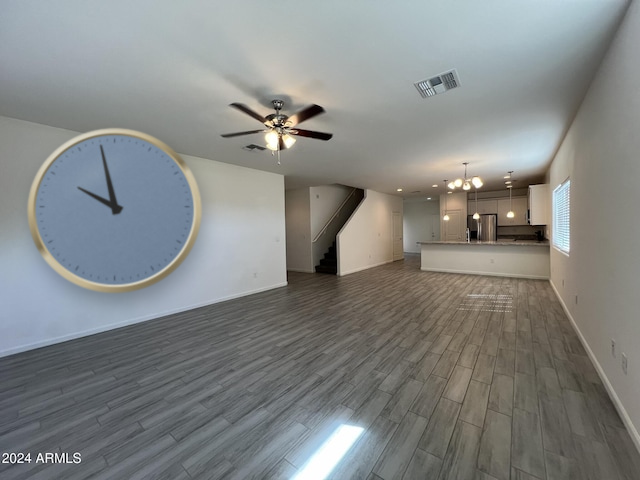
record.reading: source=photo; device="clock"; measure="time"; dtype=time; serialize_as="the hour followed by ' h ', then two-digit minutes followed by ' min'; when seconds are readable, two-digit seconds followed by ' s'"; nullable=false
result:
9 h 58 min
